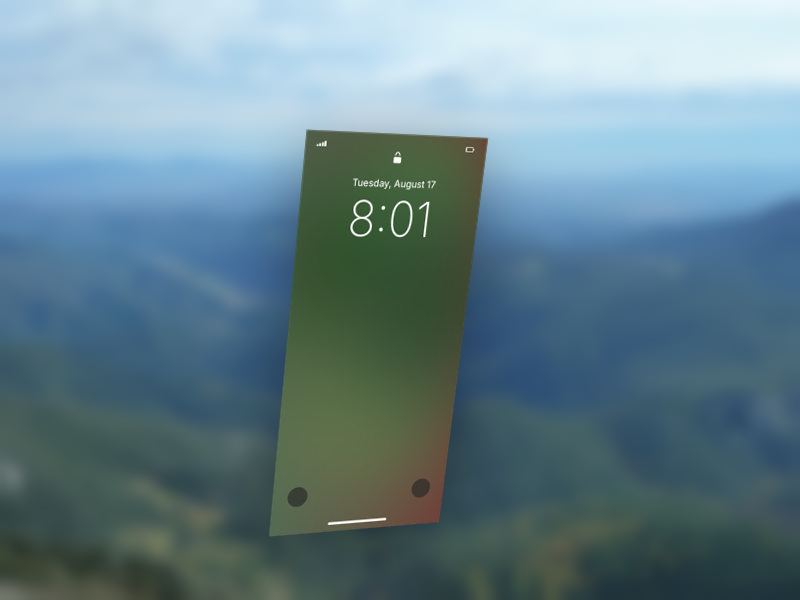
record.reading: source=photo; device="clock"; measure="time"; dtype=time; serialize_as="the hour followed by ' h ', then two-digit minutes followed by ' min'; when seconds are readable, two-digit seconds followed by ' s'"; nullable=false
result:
8 h 01 min
